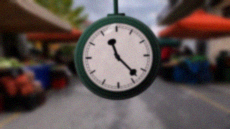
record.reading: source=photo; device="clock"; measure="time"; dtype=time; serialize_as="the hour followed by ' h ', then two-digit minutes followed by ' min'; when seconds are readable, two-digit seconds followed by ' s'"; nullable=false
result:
11 h 23 min
